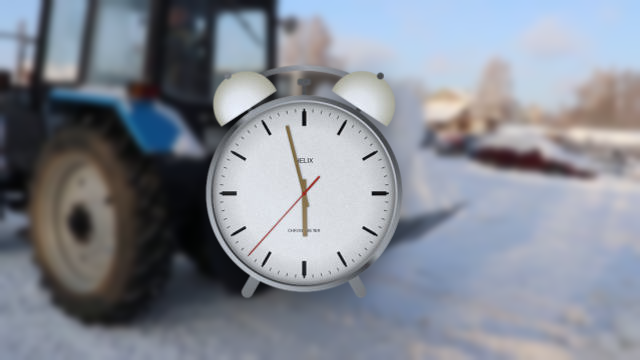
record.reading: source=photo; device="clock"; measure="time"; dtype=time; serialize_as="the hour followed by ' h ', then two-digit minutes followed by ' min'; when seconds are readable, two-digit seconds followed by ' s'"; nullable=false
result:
5 h 57 min 37 s
